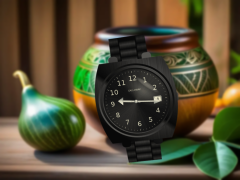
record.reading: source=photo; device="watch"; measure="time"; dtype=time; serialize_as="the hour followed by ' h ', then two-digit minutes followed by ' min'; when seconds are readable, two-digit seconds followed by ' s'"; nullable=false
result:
9 h 16 min
